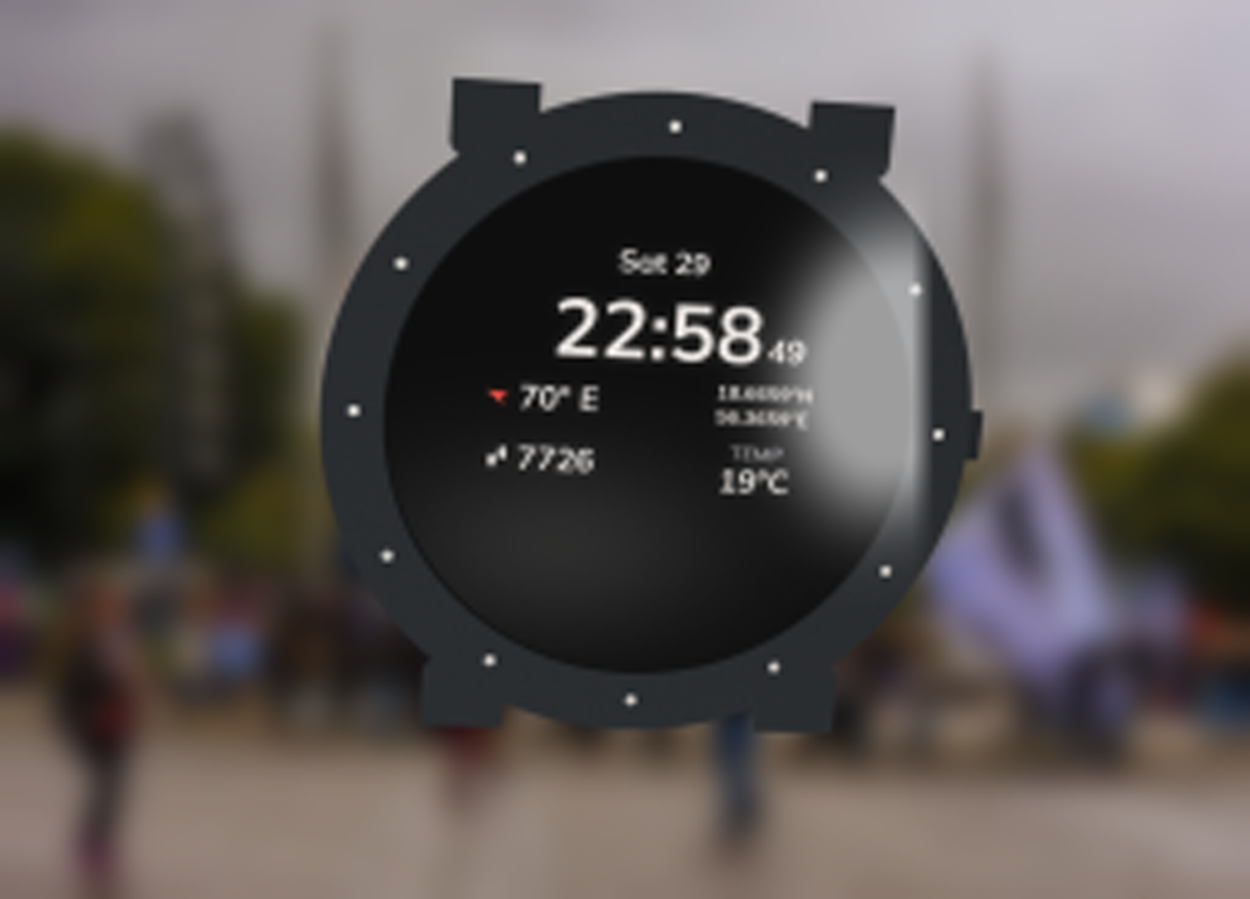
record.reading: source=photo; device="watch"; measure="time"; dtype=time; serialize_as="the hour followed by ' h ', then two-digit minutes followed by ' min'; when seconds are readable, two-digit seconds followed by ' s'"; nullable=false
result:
22 h 58 min
